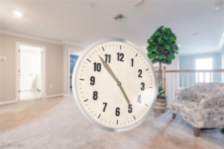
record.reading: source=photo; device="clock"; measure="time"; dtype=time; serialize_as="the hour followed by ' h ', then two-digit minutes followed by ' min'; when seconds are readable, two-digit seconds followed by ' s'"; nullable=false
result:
4 h 53 min
